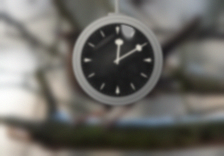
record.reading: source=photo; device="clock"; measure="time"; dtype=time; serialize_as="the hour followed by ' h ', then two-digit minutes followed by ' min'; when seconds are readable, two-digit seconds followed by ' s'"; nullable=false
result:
12 h 10 min
